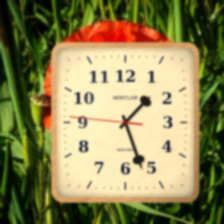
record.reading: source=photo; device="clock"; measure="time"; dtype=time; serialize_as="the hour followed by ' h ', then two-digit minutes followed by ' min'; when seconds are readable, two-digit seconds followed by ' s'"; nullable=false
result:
1 h 26 min 46 s
